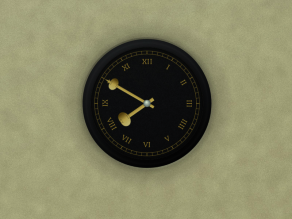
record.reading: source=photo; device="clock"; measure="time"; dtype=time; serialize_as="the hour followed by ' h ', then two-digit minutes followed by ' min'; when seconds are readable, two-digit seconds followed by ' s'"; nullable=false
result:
7 h 50 min
